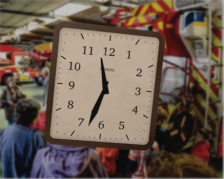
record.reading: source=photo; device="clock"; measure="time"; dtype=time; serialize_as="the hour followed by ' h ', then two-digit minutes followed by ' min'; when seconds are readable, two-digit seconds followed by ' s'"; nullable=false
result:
11 h 33 min
